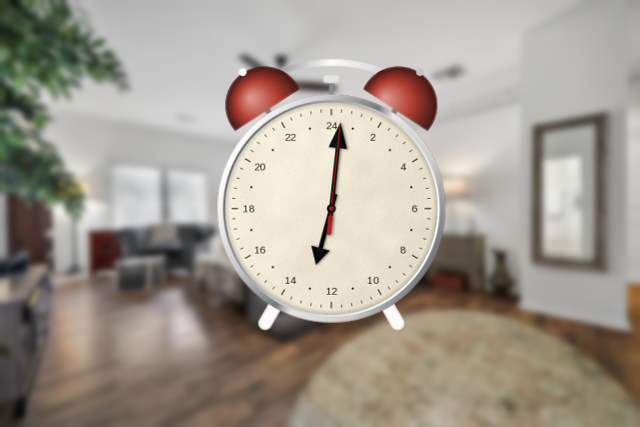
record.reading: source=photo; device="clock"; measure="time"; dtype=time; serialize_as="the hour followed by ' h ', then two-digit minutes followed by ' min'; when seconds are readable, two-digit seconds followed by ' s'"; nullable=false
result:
13 h 01 min 01 s
